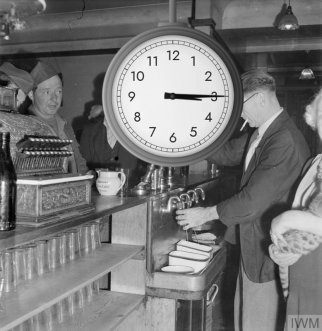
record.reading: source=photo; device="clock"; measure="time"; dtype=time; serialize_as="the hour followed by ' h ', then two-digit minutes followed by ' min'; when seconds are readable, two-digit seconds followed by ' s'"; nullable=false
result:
3 h 15 min
